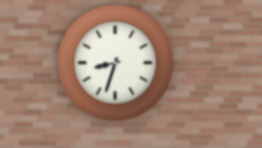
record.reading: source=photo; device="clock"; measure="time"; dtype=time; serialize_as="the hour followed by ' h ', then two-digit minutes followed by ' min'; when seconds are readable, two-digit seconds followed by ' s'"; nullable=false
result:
8 h 33 min
